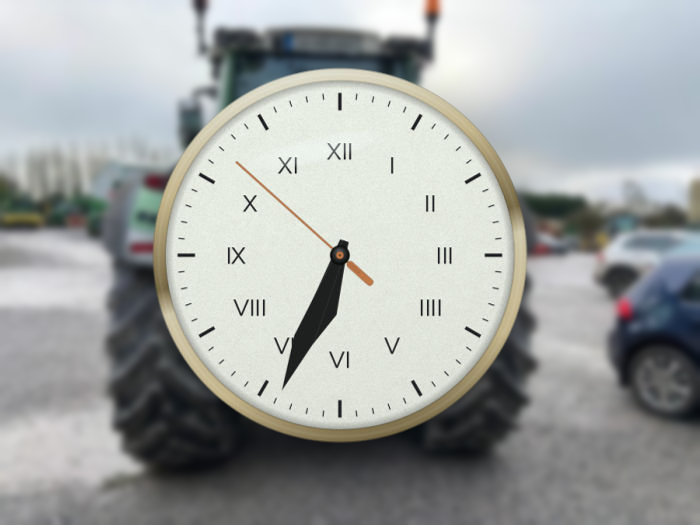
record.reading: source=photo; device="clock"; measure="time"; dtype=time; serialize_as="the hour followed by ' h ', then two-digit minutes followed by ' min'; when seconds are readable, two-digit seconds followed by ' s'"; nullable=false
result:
6 h 33 min 52 s
